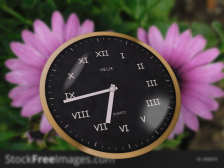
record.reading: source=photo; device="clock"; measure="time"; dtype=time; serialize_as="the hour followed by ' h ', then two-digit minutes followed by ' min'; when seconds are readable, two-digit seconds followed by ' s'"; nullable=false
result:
6 h 44 min
